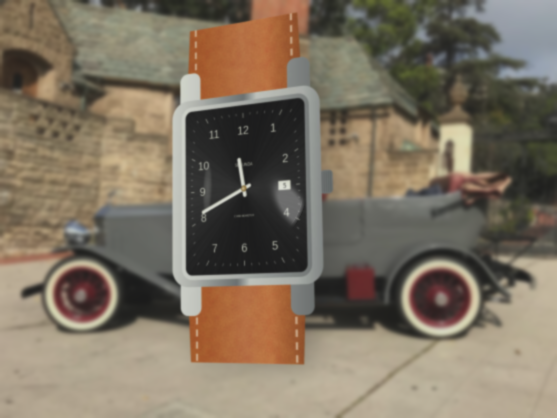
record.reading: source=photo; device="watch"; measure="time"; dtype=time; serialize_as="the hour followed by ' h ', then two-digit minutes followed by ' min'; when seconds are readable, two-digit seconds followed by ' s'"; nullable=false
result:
11 h 41 min
